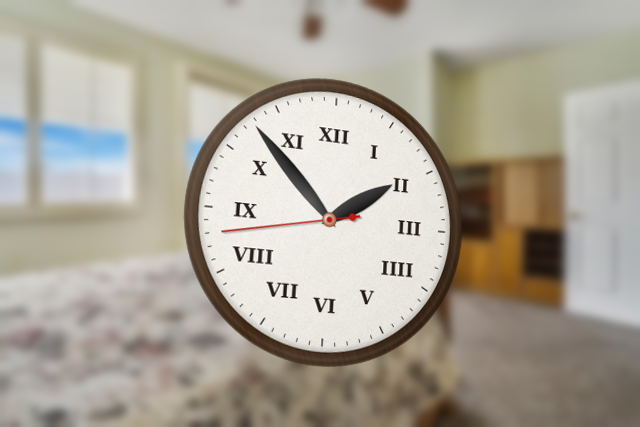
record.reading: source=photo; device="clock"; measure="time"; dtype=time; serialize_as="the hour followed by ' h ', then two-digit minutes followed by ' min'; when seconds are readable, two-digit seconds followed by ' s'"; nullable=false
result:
1 h 52 min 43 s
